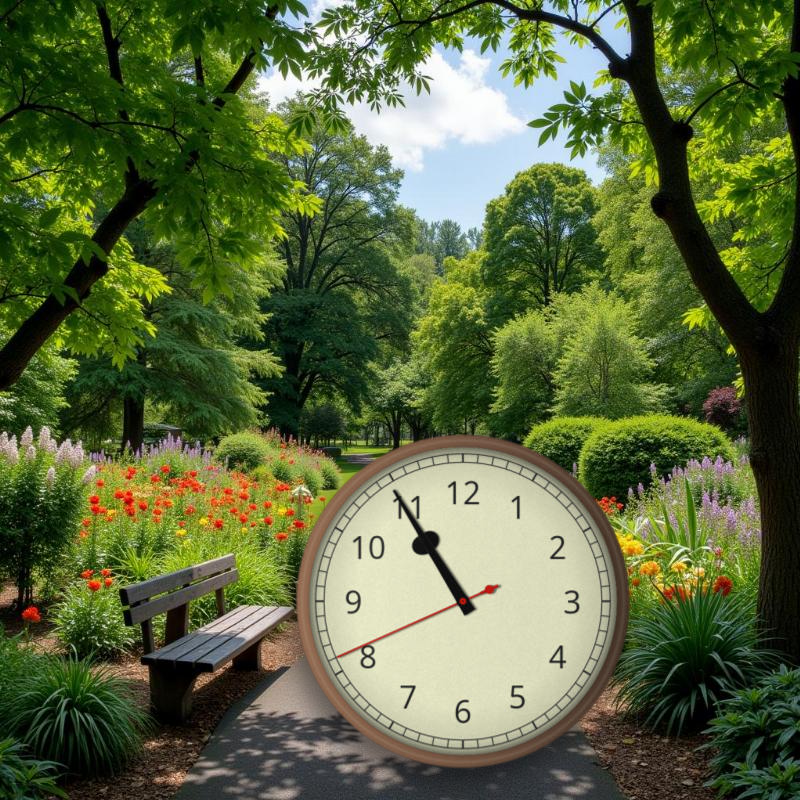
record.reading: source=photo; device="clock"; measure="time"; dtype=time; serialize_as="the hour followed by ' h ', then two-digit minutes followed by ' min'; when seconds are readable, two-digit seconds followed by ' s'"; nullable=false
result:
10 h 54 min 41 s
